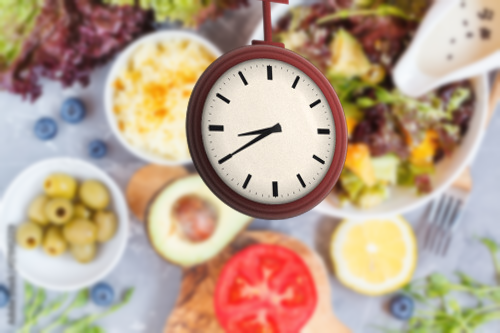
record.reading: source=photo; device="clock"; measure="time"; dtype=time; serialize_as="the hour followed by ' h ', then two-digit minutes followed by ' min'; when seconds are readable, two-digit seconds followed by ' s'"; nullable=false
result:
8 h 40 min
